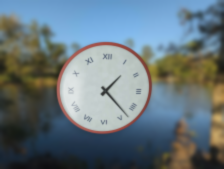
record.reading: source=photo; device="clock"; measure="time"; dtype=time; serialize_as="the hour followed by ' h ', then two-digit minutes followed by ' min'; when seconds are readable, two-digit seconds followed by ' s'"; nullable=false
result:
1 h 23 min
